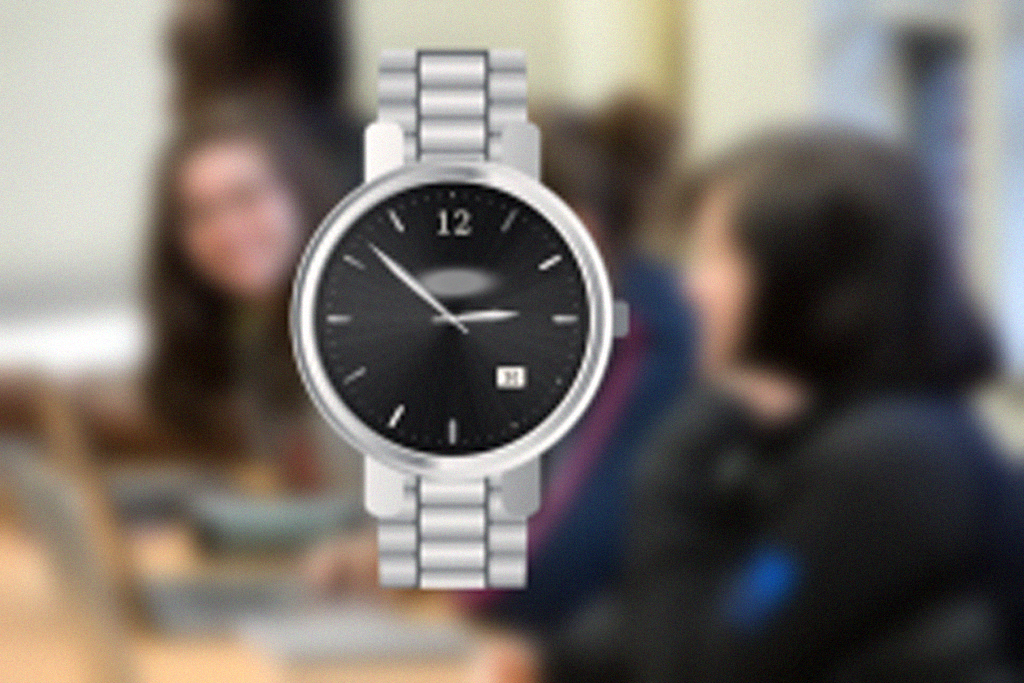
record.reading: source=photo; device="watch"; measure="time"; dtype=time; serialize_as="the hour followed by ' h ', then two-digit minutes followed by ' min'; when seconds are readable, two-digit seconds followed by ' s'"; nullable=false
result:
2 h 52 min
